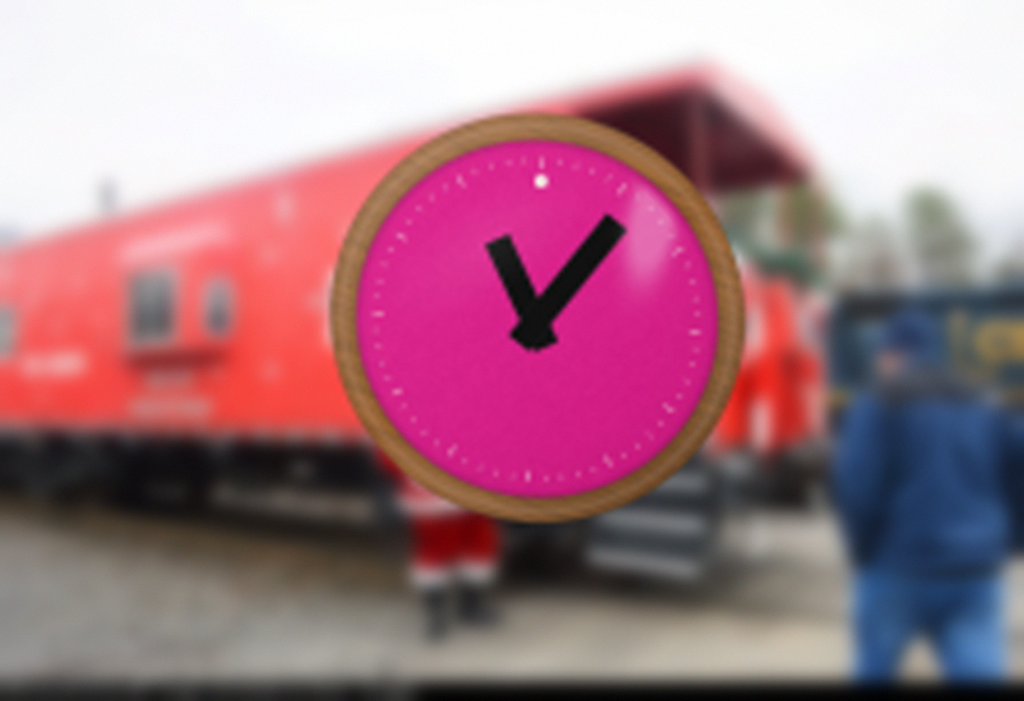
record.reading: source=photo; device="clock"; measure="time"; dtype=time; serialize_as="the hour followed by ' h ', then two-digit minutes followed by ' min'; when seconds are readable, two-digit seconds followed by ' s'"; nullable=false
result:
11 h 06 min
